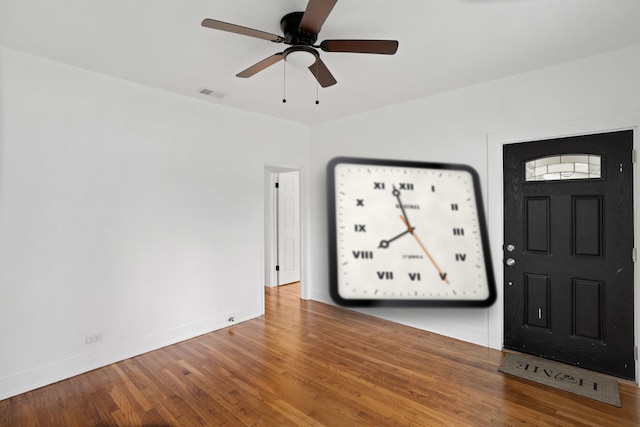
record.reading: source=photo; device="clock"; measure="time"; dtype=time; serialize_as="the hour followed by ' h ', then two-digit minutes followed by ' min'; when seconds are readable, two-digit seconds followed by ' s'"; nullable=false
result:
7 h 57 min 25 s
